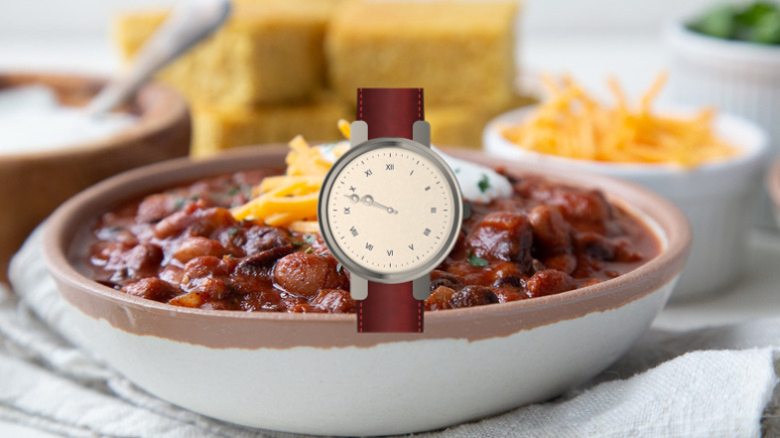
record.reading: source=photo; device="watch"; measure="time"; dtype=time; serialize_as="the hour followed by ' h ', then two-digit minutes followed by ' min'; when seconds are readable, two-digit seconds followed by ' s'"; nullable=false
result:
9 h 48 min
